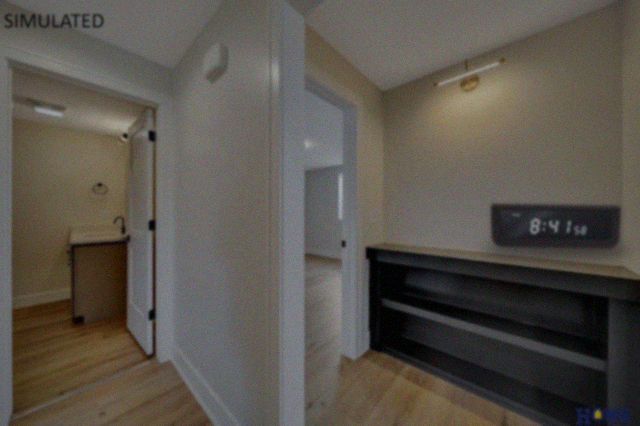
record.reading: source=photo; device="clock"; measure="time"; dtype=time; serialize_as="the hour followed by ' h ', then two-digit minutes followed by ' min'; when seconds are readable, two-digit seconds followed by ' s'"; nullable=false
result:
8 h 41 min
